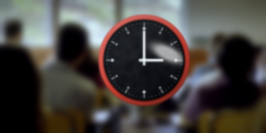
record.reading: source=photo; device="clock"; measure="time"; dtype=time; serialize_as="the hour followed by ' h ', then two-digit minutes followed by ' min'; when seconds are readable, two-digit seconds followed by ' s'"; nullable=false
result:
3 h 00 min
